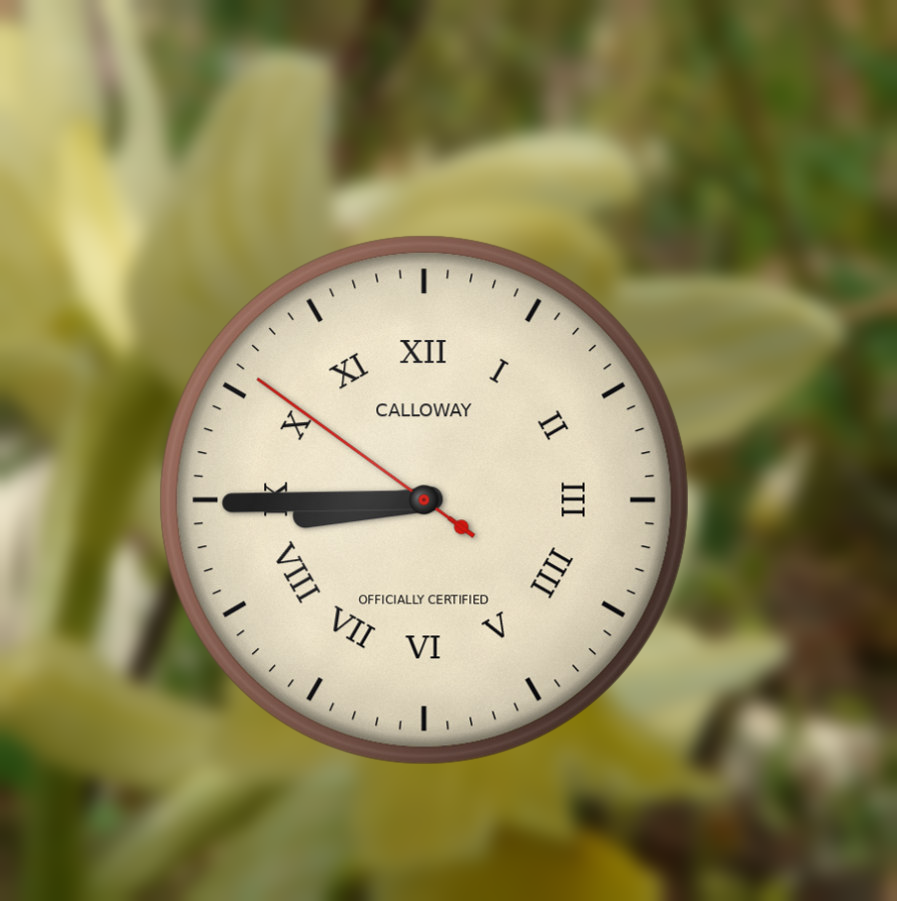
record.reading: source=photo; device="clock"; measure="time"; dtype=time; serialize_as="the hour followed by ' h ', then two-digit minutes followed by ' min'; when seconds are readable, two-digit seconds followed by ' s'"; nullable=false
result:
8 h 44 min 51 s
